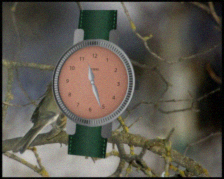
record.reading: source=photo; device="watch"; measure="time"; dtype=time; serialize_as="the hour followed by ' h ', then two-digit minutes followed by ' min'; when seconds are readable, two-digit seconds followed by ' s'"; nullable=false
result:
11 h 26 min
